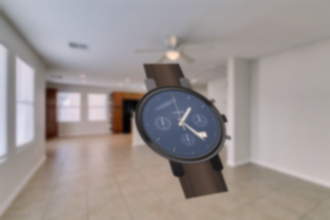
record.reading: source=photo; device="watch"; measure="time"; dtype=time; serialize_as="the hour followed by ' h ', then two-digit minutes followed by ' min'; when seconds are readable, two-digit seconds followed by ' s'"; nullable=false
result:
1 h 24 min
